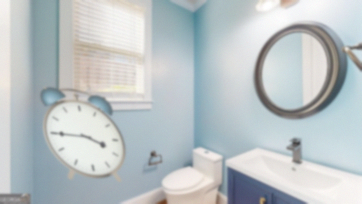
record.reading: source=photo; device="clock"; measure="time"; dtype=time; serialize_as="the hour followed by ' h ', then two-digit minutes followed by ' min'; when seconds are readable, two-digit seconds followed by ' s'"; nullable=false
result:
3 h 45 min
